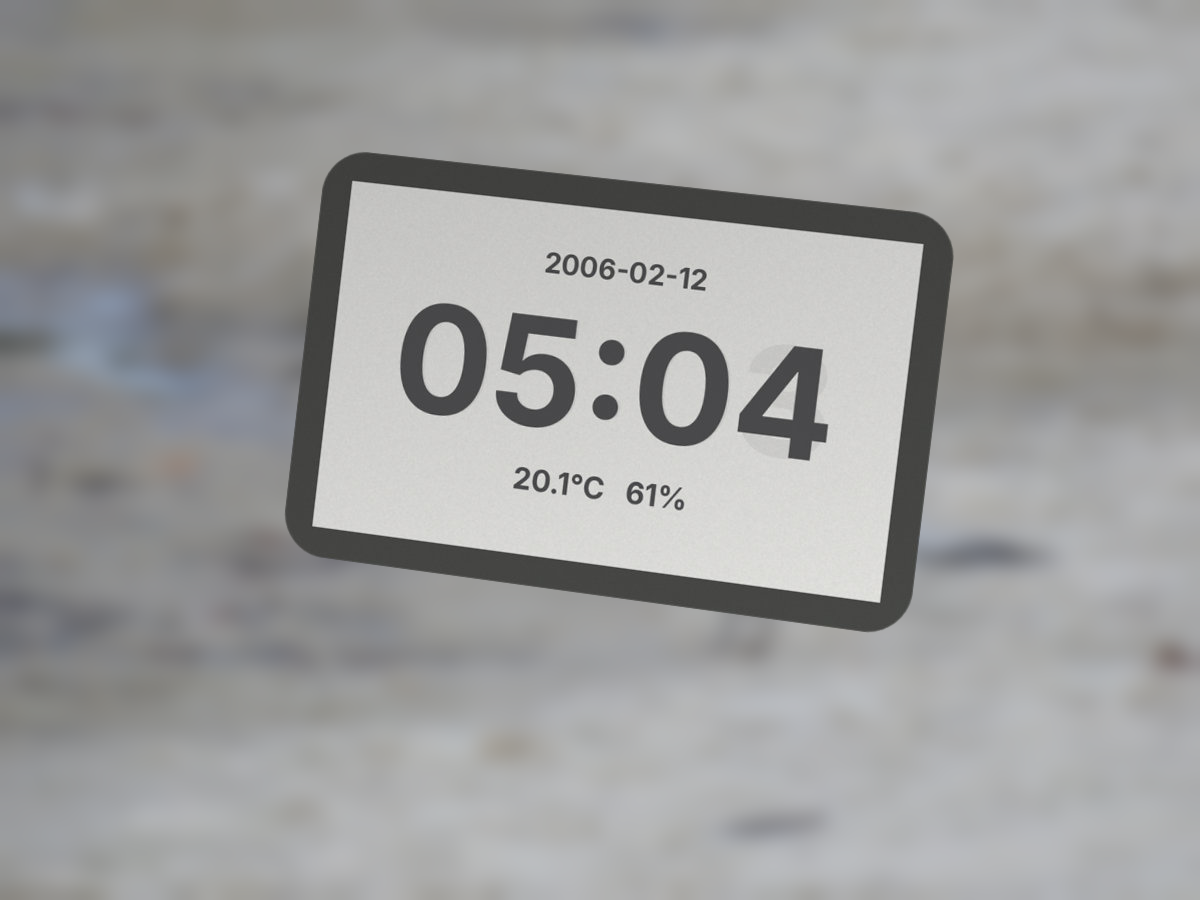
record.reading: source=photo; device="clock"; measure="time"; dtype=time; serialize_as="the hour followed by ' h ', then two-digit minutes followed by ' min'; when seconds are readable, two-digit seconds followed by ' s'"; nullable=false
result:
5 h 04 min
